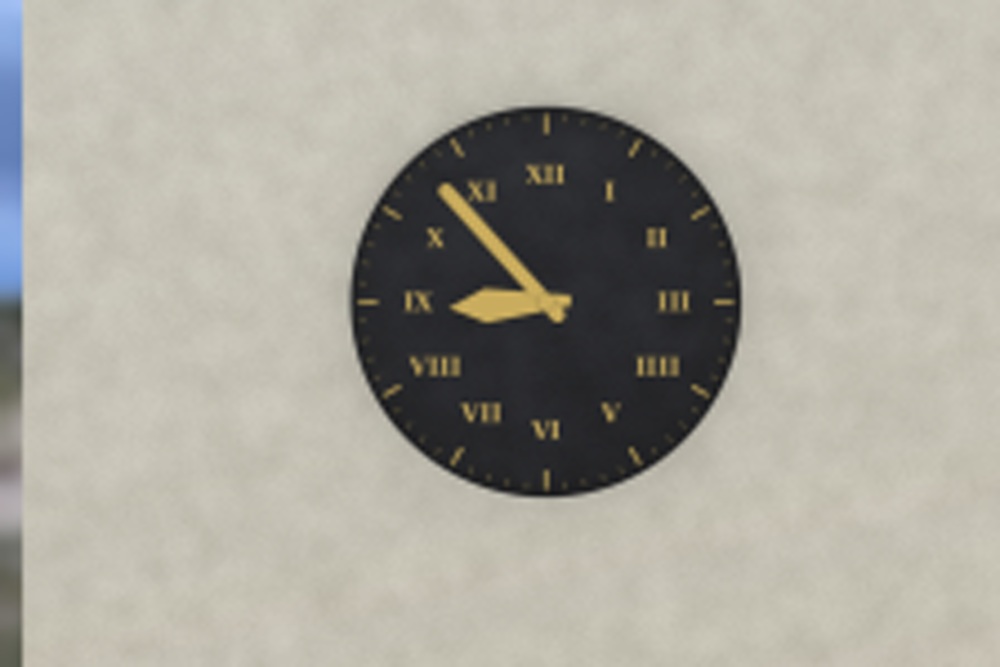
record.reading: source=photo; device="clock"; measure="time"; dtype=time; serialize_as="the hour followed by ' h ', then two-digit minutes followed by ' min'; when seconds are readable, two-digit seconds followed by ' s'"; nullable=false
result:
8 h 53 min
